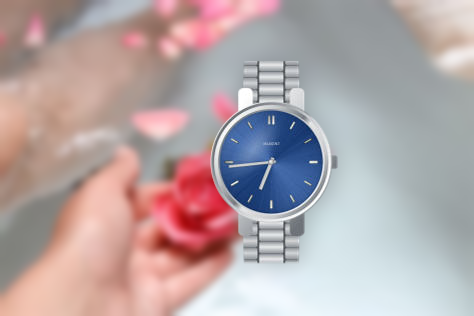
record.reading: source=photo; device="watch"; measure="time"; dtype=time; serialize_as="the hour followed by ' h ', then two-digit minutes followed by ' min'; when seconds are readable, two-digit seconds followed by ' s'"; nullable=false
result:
6 h 44 min
